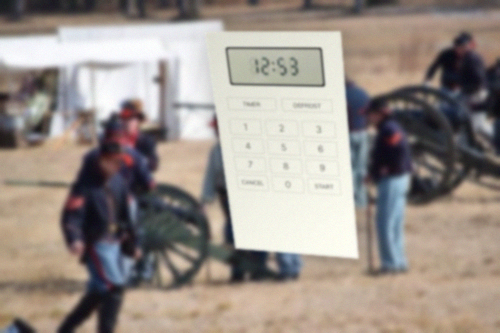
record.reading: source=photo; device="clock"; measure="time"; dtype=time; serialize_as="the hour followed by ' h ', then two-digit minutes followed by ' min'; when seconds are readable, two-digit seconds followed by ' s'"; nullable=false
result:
12 h 53 min
